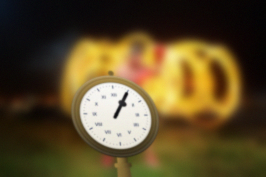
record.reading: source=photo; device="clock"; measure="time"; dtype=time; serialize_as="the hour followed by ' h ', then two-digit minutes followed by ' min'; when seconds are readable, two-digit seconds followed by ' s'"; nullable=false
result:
1 h 05 min
